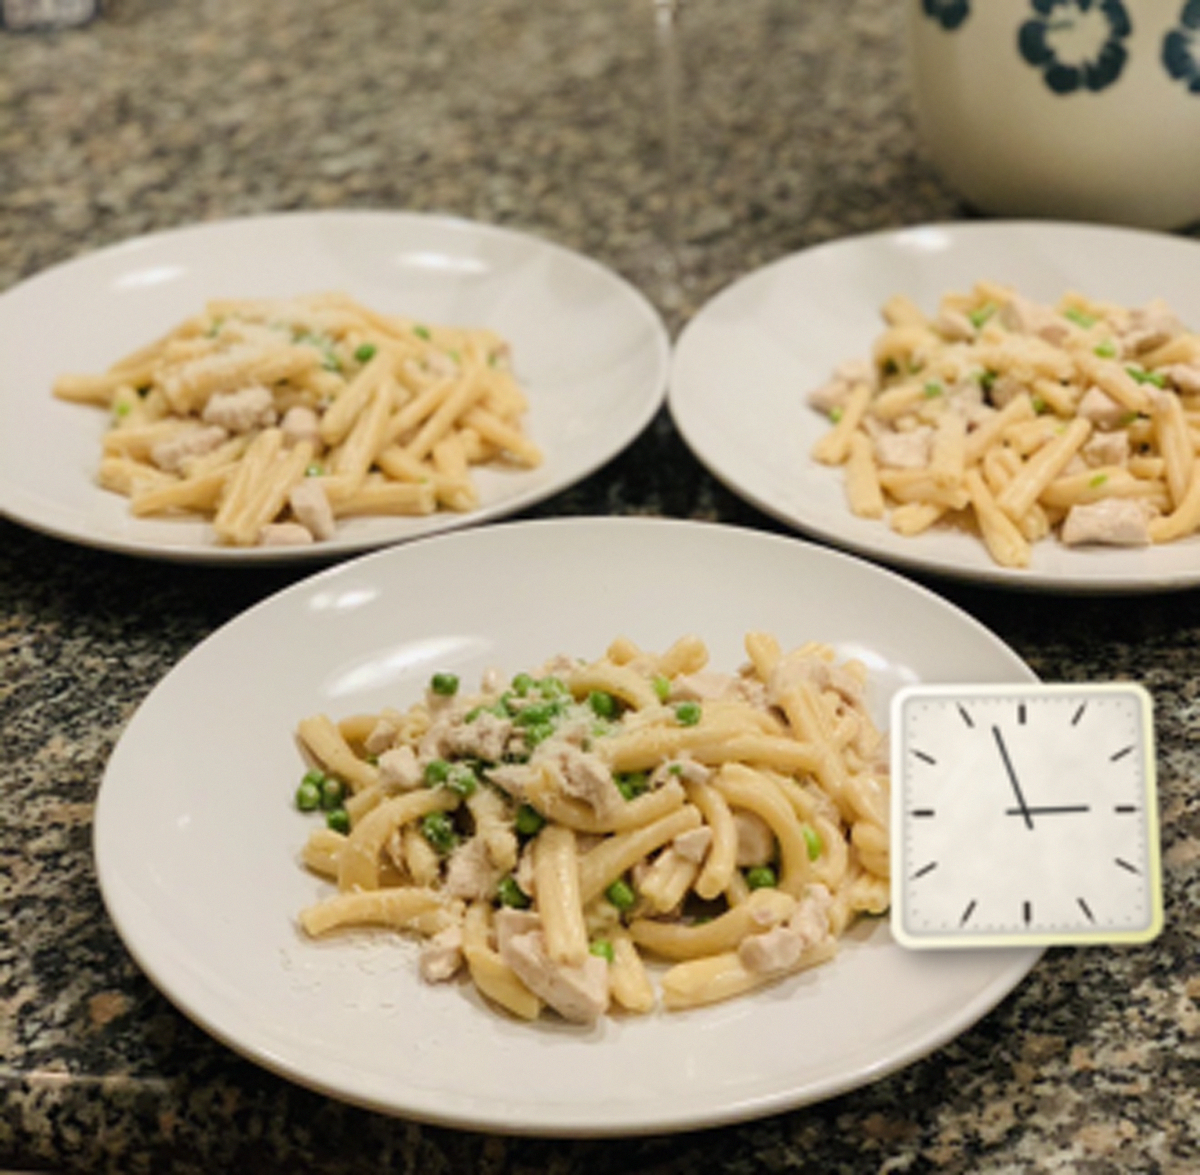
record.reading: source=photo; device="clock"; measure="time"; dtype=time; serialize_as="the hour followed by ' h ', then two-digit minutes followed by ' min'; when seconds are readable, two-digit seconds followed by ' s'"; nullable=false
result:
2 h 57 min
